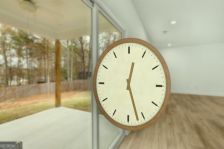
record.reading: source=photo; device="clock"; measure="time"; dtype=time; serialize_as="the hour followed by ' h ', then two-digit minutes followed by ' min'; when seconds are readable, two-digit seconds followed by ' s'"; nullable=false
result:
12 h 27 min
